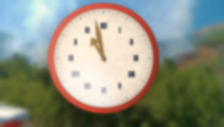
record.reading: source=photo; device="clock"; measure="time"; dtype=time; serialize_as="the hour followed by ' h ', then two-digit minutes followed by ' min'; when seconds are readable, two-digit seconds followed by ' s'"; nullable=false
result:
10 h 58 min
